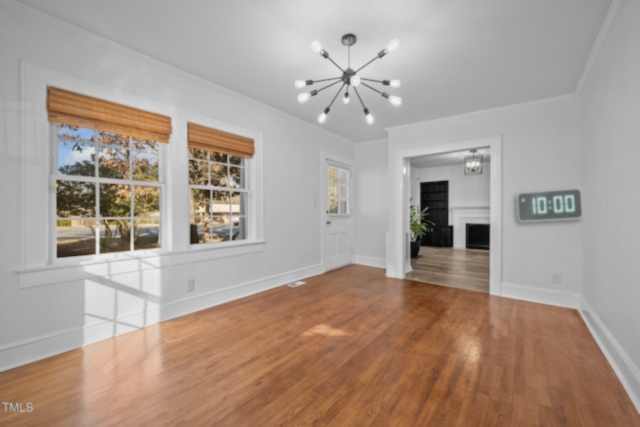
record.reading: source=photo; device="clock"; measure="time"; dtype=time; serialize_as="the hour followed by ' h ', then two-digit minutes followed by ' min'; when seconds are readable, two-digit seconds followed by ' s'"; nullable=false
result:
10 h 00 min
